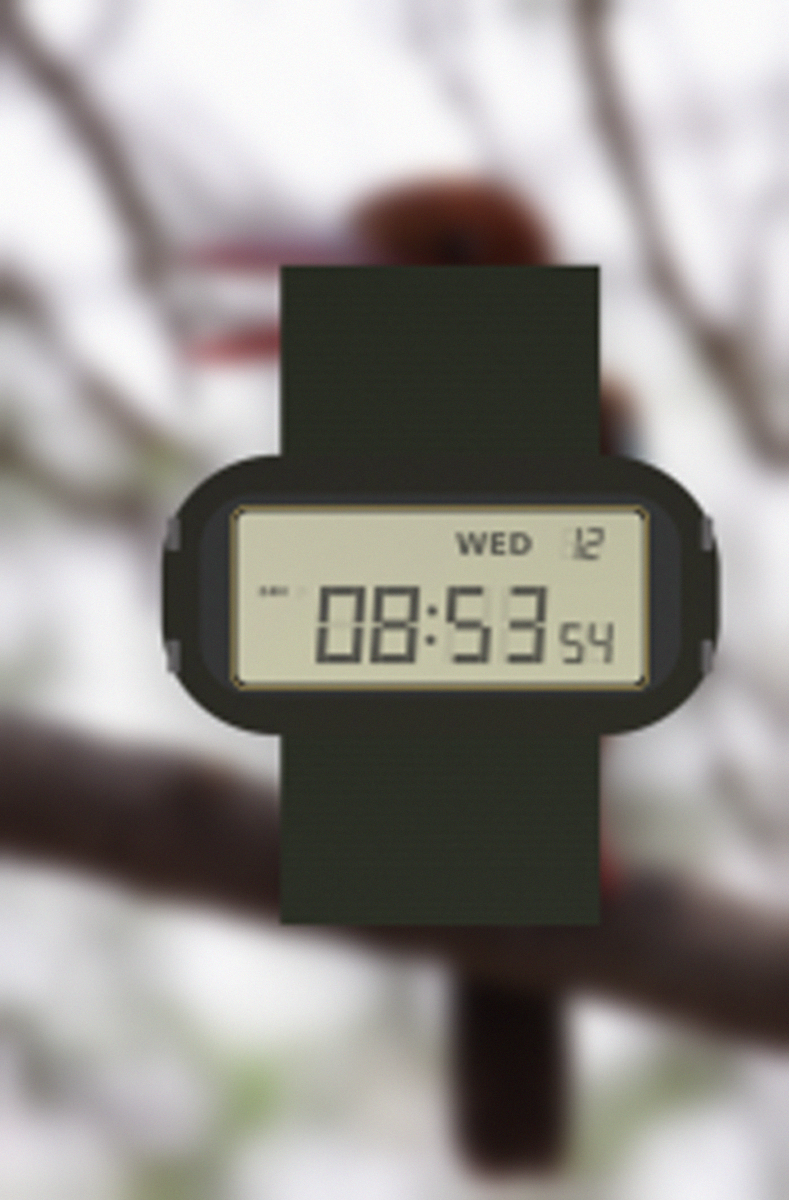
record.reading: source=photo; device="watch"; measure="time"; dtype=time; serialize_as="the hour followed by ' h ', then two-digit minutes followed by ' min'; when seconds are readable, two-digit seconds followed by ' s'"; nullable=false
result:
8 h 53 min 54 s
